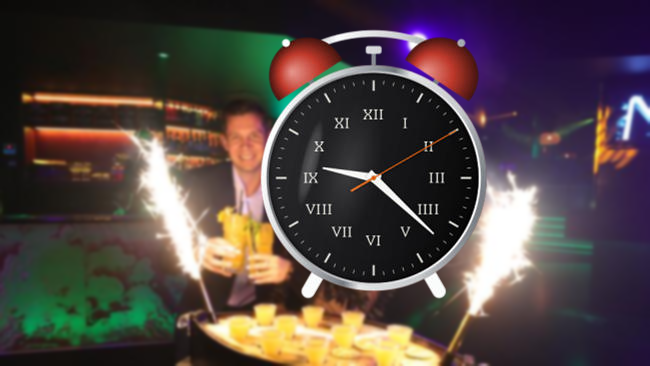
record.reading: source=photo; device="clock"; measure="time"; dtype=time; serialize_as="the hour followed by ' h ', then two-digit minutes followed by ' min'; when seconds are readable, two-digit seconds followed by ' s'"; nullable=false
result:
9 h 22 min 10 s
